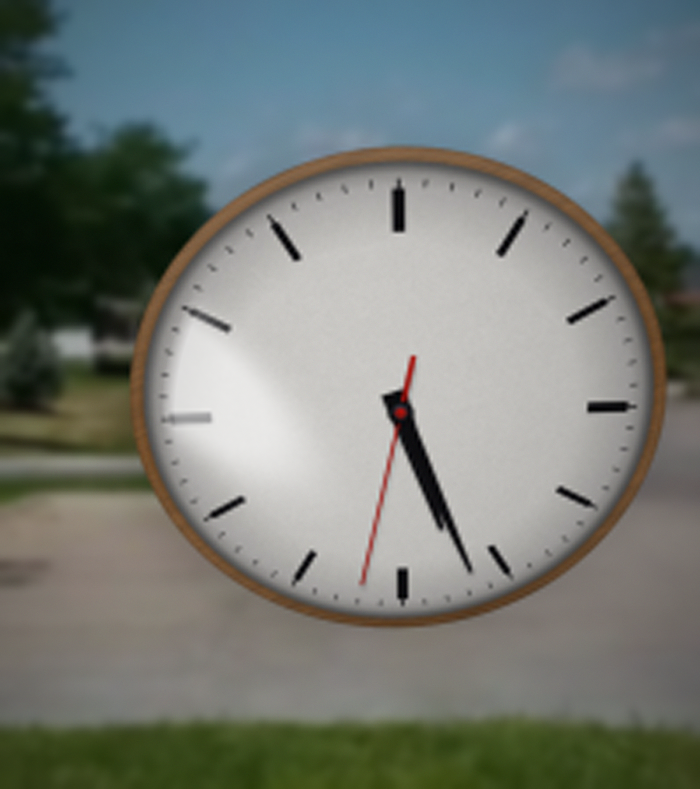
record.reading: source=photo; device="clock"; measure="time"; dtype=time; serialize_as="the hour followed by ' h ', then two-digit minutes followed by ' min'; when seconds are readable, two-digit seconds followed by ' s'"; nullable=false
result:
5 h 26 min 32 s
